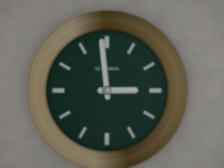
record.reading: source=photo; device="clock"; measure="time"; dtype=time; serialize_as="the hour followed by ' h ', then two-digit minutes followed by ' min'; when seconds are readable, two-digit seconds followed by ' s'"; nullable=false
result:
2 h 59 min
